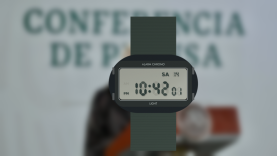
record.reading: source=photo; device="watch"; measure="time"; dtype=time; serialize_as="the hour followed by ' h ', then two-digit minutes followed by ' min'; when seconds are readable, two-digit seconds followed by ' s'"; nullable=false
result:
10 h 42 min 01 s
